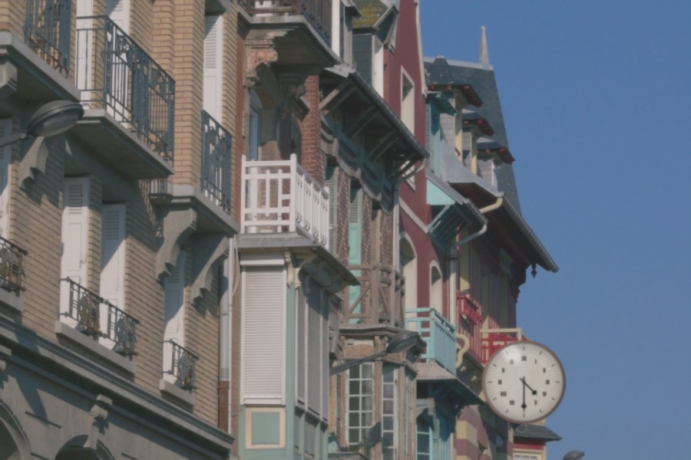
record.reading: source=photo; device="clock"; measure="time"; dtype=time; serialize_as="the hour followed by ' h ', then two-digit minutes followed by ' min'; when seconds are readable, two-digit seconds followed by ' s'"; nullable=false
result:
4 h 30 min
